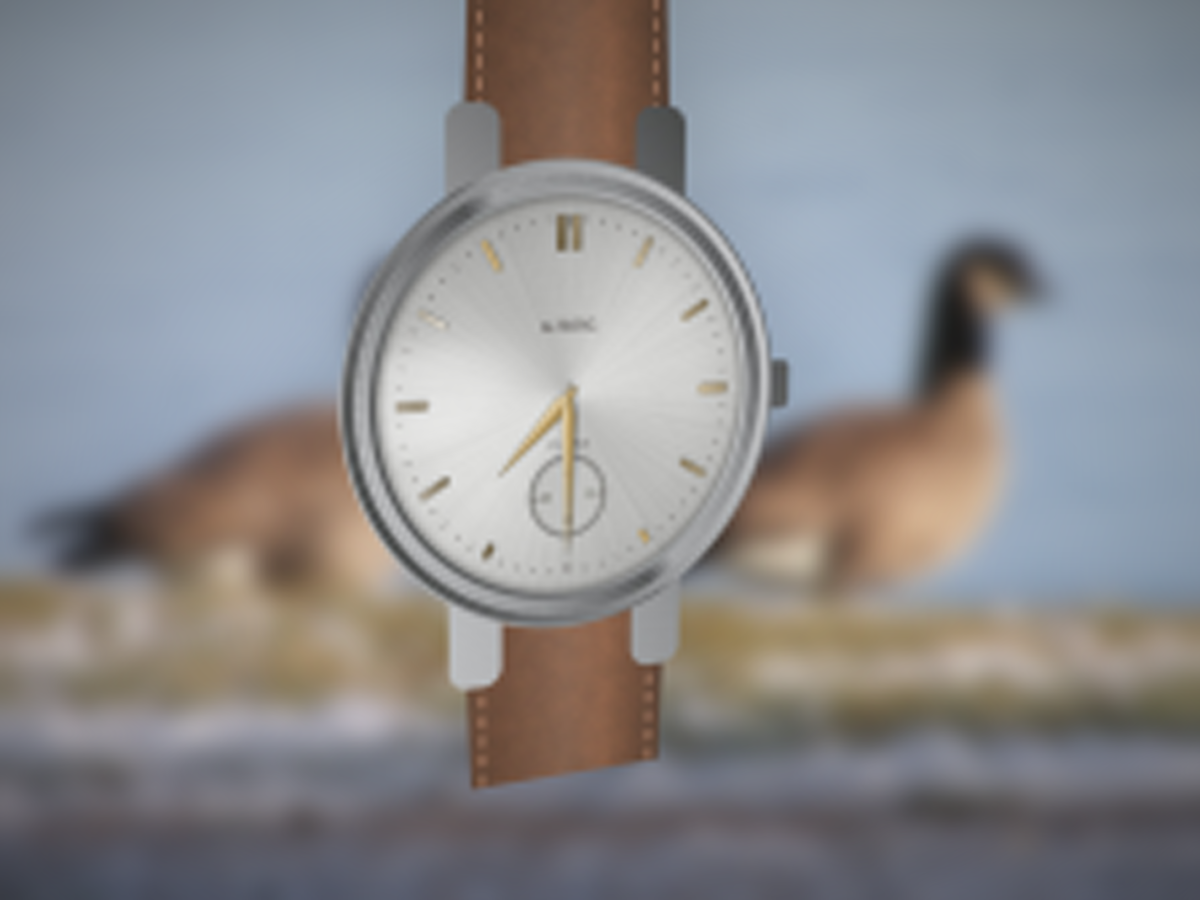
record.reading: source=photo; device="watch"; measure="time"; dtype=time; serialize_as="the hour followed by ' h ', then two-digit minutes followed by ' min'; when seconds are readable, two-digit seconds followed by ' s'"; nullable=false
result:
7 h 30 min
